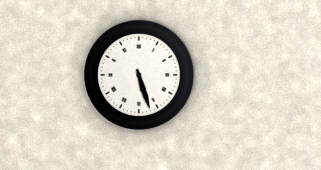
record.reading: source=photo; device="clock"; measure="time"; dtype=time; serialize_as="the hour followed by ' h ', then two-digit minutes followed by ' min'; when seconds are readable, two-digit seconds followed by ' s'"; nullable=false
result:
5 h 27 min
